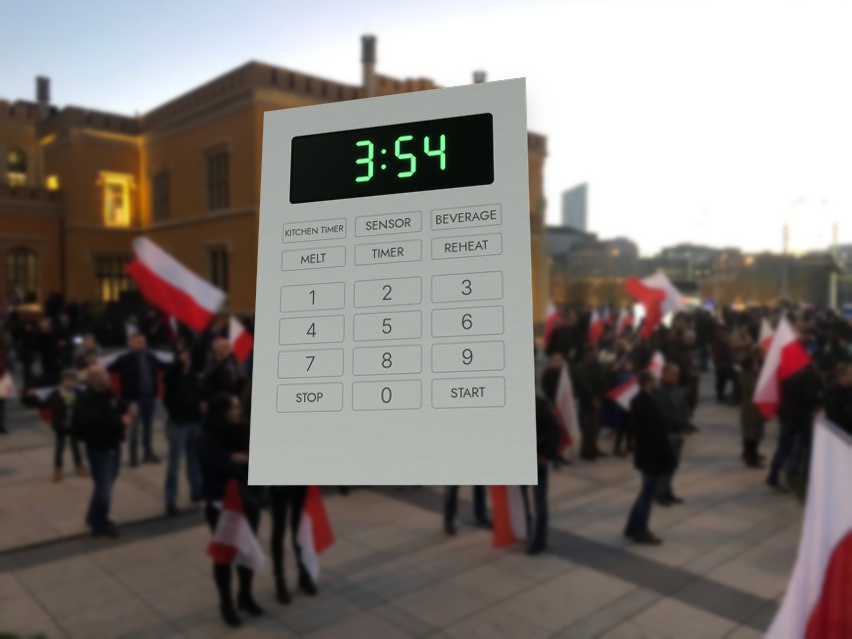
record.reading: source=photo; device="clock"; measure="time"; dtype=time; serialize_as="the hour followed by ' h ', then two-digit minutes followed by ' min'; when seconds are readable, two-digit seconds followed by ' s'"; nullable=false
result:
3 h 54 min
